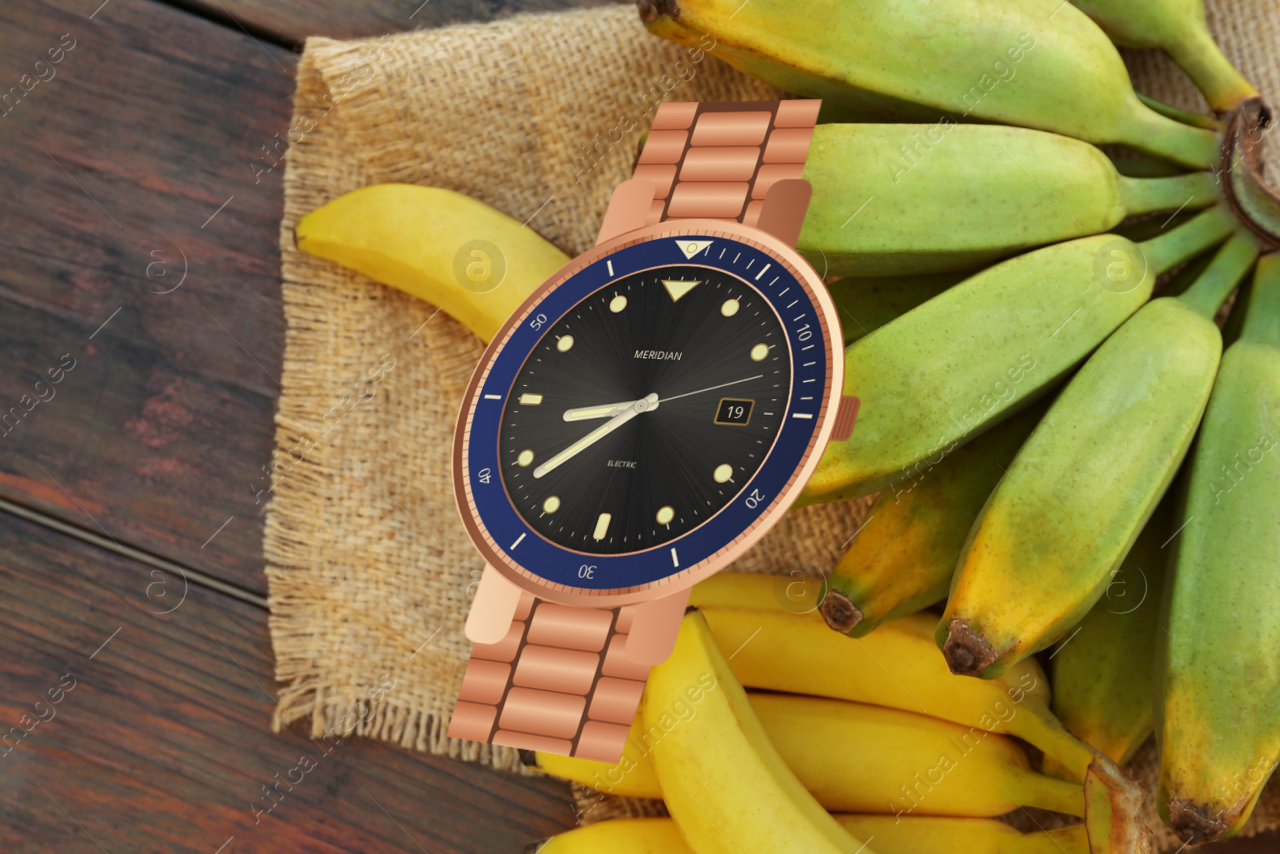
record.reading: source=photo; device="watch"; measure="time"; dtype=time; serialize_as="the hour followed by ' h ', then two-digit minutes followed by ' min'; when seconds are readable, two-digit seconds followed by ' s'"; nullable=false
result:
8 h 38 min 12 s
